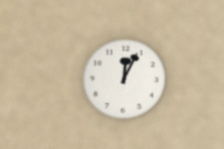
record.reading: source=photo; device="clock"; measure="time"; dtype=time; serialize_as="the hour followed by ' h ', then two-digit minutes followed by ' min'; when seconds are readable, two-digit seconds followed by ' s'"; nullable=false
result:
12 h 04 min
